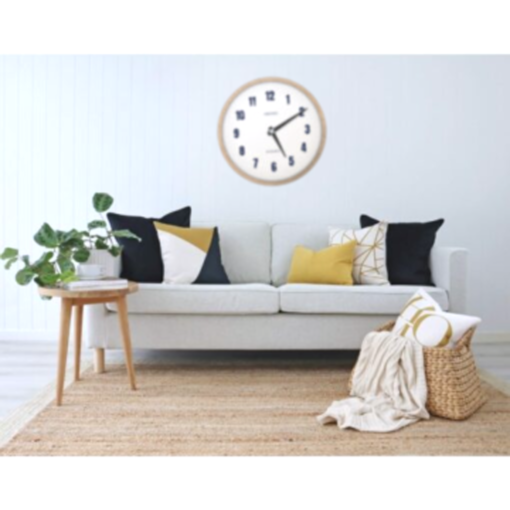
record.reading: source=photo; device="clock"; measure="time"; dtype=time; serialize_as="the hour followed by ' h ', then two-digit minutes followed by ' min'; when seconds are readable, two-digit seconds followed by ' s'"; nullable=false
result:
5 h 10 min
